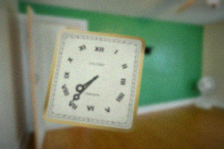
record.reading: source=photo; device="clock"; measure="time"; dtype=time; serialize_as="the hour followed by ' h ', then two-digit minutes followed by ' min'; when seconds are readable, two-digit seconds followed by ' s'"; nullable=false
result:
7 h 36 min
